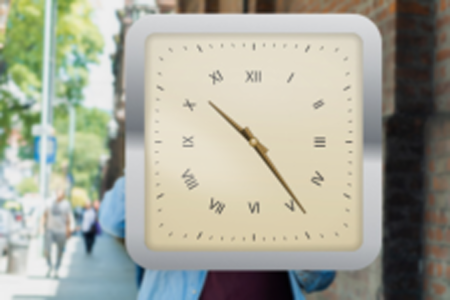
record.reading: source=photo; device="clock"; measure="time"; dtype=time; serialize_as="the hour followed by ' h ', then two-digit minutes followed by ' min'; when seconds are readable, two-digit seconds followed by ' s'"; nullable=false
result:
10 h 24 min
